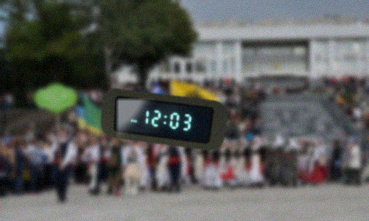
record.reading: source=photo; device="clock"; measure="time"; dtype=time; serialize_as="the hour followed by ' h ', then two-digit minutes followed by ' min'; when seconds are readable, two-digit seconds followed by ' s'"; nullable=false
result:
12 h 03 min
